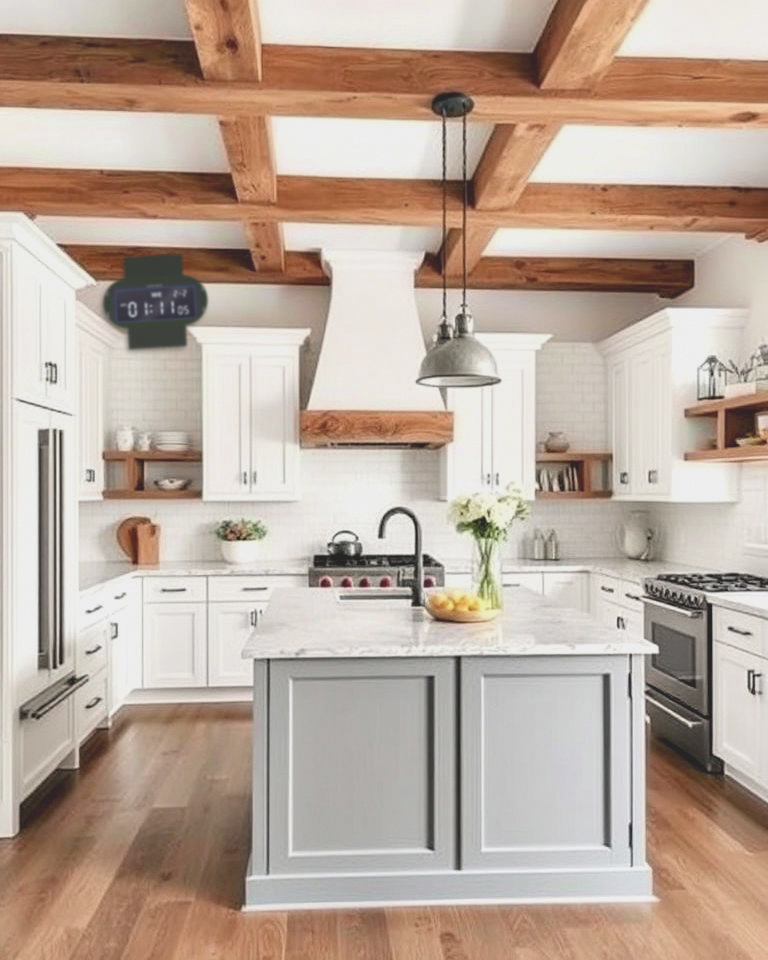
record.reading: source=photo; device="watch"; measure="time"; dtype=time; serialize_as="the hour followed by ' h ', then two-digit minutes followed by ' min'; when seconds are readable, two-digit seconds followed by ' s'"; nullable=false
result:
1 h 11 min
